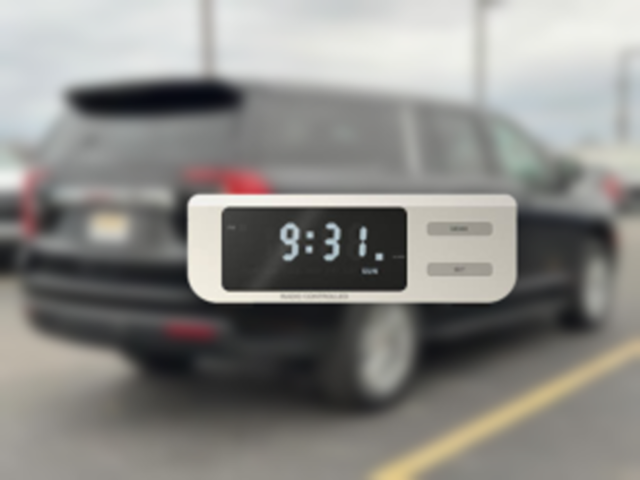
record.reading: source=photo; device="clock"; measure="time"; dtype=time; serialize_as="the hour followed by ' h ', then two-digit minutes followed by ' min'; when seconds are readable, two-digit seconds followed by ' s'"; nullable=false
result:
9 h 31 min
